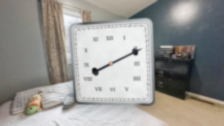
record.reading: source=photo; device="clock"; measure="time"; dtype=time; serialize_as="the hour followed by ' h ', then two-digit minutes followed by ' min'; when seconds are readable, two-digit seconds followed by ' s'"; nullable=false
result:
8 h 11 min
